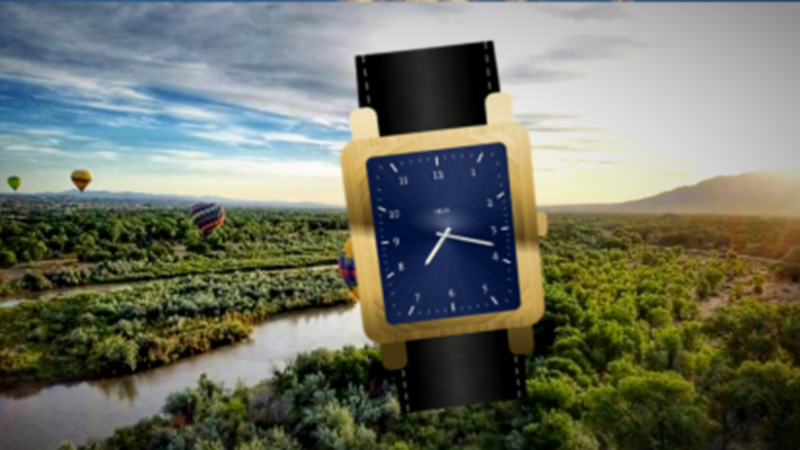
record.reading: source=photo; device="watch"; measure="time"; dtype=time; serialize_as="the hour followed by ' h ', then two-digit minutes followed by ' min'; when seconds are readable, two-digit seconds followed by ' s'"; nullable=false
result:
7 h 18 min
